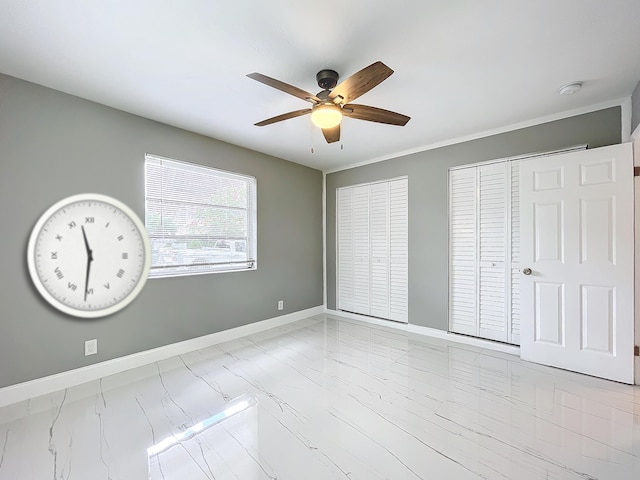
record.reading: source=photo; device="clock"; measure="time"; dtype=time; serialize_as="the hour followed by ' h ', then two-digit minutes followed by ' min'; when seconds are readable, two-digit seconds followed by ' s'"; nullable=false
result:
11 h 31 min
